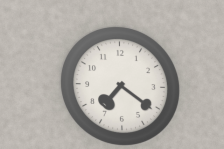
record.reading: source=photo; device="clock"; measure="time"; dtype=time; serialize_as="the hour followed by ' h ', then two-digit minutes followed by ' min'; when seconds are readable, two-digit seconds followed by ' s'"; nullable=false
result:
7 h 21 min
